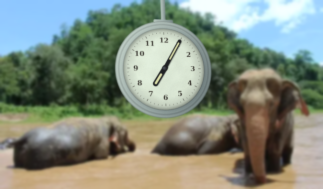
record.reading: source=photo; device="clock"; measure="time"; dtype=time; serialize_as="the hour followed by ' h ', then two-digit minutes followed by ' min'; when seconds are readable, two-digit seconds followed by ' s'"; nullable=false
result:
7 h 05 min
